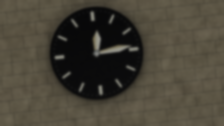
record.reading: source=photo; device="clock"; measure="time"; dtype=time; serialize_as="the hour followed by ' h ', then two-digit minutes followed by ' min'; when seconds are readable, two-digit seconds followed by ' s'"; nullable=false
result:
12 h 14 min
